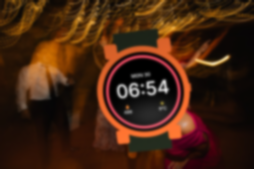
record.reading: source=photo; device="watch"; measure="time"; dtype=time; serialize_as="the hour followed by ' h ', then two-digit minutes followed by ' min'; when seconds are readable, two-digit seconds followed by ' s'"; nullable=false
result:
6 h 54 min
